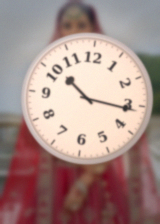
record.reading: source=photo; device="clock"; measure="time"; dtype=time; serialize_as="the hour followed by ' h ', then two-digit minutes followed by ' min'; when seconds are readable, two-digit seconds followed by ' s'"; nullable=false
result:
10 h 16 min
